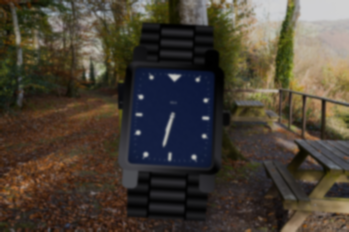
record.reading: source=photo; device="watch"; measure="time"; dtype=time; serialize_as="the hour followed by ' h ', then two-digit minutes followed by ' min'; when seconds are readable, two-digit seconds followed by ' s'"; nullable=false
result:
6 h 32 min
